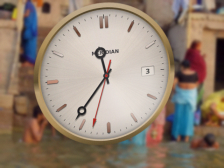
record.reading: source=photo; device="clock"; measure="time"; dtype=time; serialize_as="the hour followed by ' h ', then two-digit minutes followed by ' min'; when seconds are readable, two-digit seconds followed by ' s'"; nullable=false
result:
11 h 36 min 33 s
